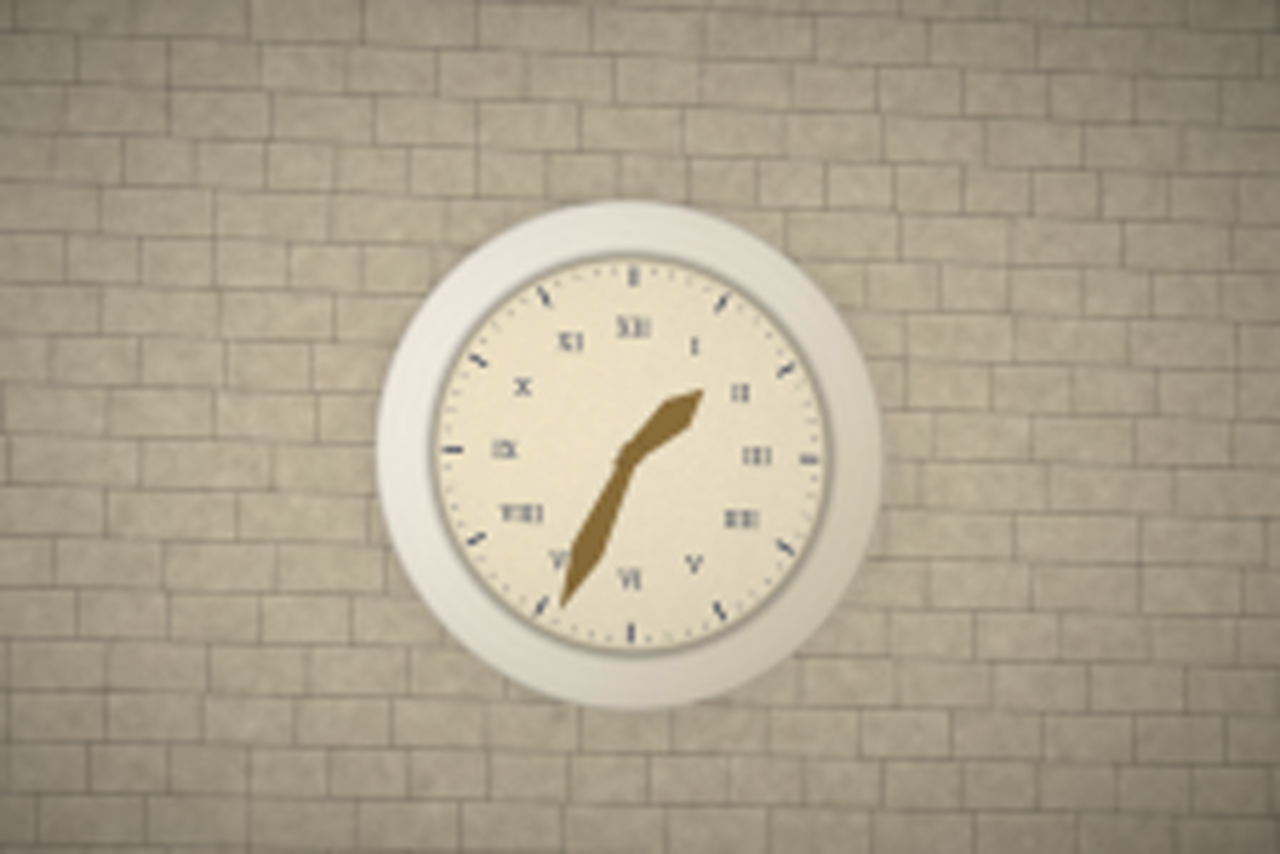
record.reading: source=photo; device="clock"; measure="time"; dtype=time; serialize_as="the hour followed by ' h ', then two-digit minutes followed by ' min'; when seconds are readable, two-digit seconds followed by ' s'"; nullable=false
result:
1 h 34 min
